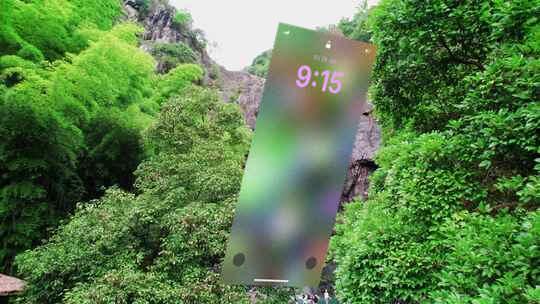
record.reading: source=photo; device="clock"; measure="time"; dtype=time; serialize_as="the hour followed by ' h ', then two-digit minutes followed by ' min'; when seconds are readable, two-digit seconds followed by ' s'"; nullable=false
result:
9 h 15 min
